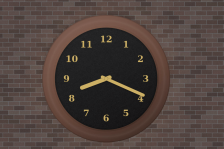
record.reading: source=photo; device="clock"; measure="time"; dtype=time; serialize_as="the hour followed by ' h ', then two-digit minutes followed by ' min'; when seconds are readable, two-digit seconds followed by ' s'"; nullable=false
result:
8 h 19 min
